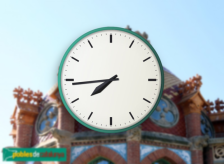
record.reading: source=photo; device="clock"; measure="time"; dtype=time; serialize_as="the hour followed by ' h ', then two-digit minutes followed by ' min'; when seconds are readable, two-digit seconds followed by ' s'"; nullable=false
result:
7 h 44 min
